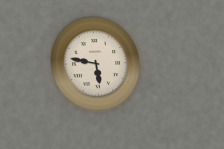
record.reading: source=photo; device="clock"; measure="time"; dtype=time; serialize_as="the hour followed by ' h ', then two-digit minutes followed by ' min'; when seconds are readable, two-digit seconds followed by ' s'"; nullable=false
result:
5 h 47 min
